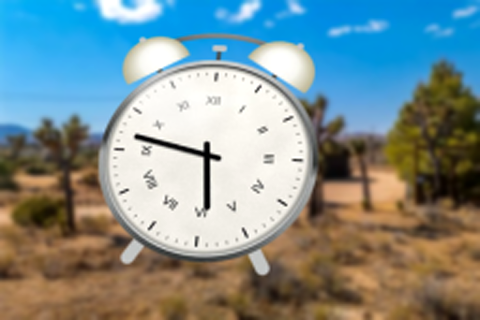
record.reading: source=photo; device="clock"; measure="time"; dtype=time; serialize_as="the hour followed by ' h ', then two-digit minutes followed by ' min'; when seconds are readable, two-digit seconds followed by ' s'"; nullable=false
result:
5 h 47 min
